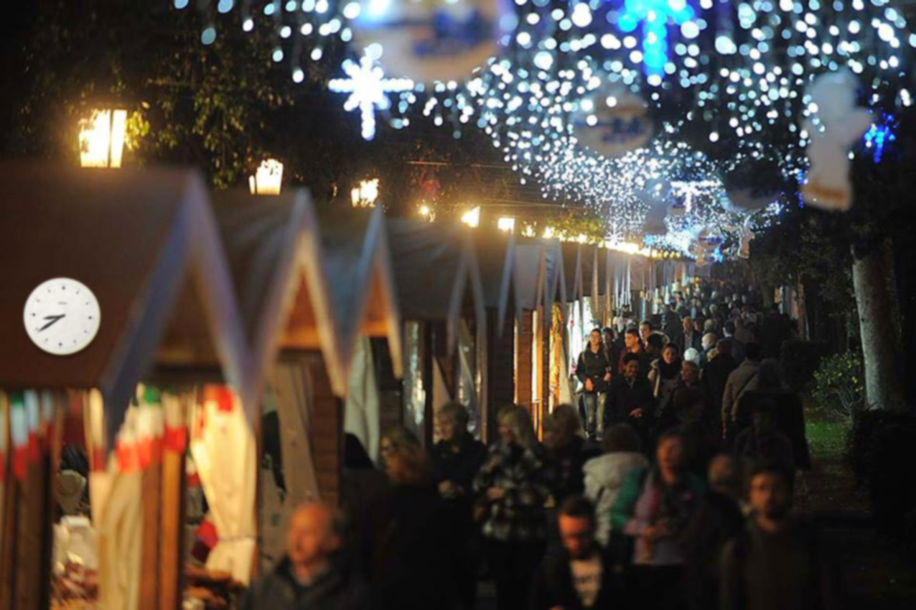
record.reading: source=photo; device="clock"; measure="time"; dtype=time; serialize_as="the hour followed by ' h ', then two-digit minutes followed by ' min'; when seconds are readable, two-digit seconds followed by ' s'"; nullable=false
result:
8 h 39 min
